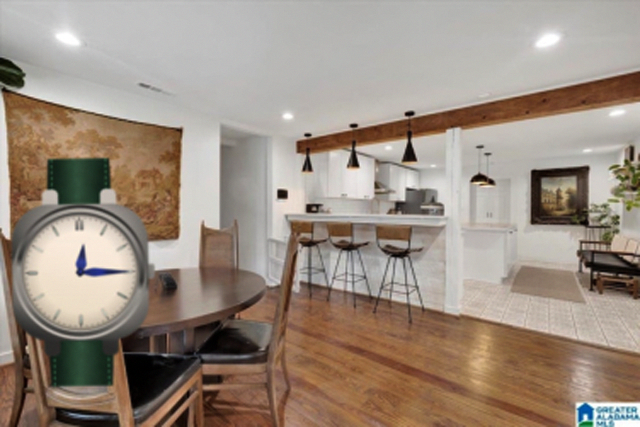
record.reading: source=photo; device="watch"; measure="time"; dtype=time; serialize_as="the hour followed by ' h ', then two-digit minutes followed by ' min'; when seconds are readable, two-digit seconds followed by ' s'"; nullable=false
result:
12 h 15 min
